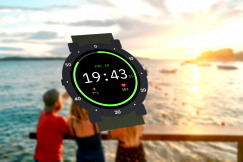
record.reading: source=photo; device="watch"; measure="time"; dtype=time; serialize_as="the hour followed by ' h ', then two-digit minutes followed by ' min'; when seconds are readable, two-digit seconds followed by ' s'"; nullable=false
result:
19 h 43 min
